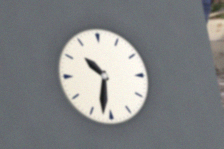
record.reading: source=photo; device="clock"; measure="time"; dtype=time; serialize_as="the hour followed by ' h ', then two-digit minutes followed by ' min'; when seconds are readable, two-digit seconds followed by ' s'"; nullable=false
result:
10 h 32 min
